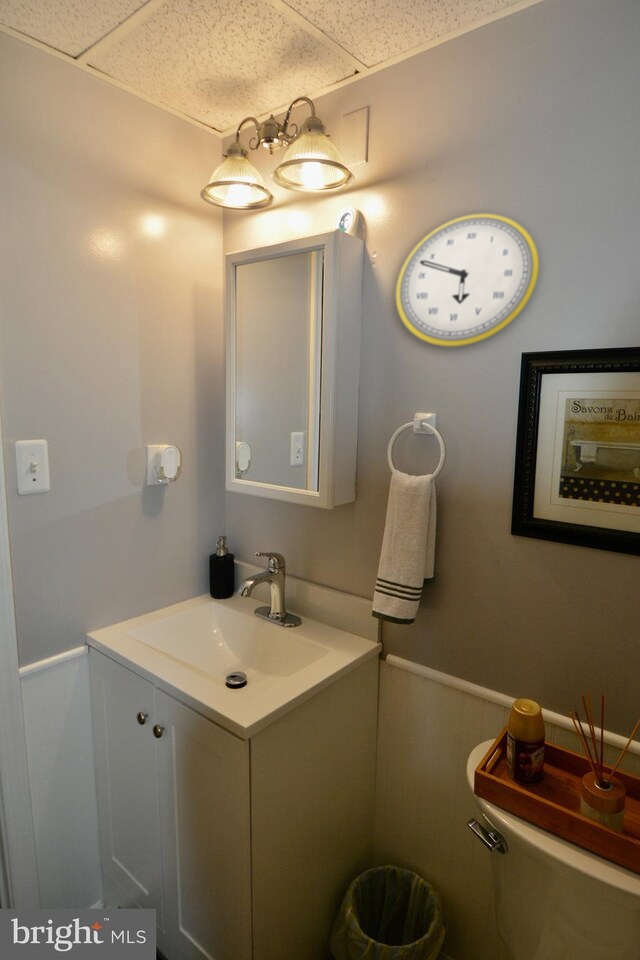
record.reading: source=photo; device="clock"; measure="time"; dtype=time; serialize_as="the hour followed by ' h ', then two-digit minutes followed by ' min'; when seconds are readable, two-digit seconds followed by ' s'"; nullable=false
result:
5 h 48 min
